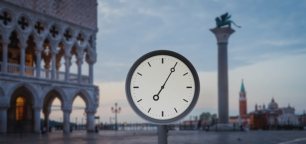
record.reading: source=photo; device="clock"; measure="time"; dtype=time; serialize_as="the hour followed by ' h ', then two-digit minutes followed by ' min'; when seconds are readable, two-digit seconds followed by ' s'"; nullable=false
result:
7 h 05 min
